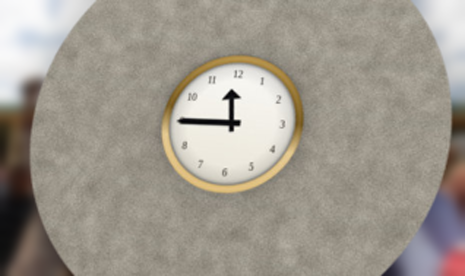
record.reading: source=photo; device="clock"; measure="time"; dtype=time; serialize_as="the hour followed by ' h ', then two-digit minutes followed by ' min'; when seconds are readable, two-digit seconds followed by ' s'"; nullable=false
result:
11 h 45 min
